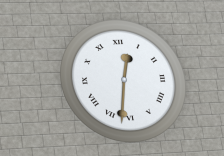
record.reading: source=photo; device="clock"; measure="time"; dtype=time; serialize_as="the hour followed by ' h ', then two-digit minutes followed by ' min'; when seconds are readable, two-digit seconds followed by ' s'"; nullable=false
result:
12 h 32 min
